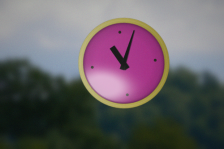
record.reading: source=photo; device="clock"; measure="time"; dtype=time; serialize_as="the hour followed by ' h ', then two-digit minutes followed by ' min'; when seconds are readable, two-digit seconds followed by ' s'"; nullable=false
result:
11 h 04 min
